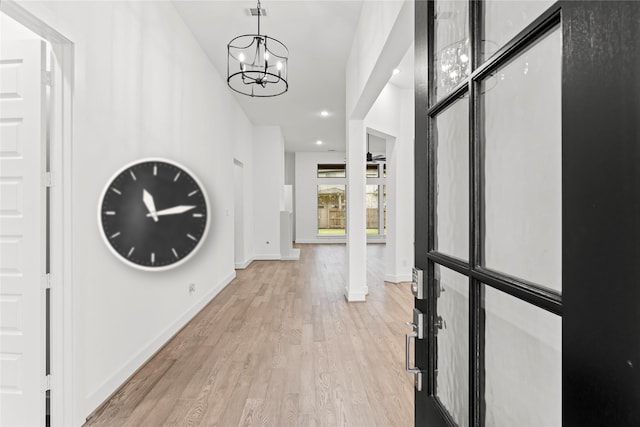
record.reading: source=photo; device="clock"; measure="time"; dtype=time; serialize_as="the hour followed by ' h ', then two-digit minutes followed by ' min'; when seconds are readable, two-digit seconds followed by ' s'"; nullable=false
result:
11 h 13 min
